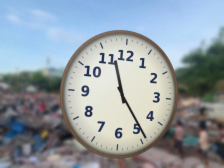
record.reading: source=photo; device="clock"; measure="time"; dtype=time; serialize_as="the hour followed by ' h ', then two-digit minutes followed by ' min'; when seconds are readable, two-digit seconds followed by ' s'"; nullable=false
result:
11 h 24 min
